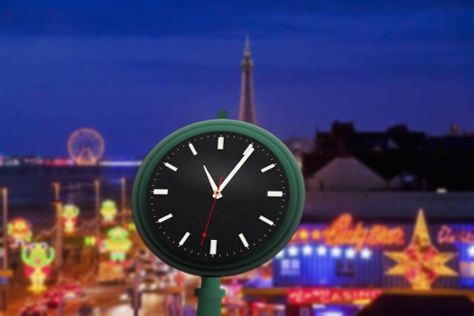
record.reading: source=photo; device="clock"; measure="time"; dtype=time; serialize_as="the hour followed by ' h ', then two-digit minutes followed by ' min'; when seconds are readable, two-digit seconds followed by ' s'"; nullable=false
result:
11 h 05 min 32 s
